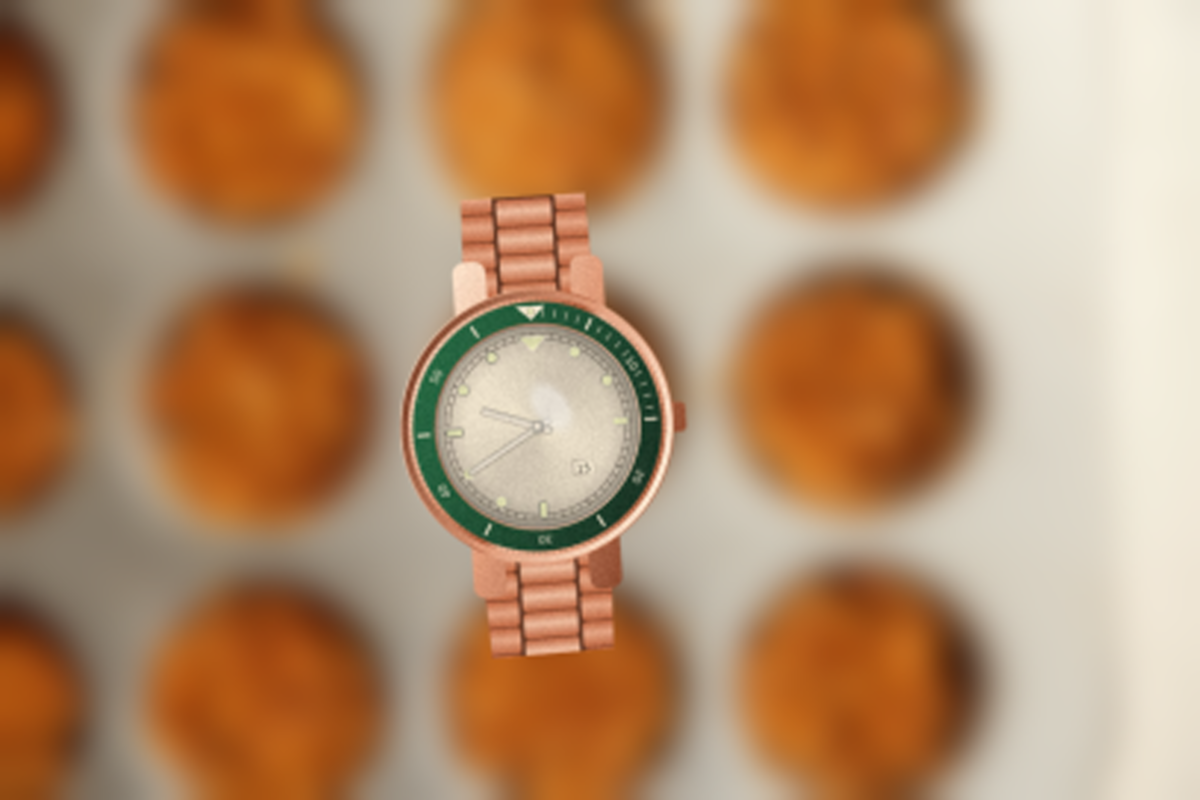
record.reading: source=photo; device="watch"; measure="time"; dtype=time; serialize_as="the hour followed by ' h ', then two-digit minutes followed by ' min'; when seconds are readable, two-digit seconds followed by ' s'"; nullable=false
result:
9 h 40 min
